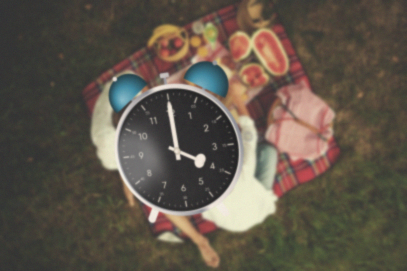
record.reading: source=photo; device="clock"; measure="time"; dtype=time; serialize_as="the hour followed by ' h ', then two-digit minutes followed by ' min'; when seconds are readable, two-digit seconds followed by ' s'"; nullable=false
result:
4 h 00 min
